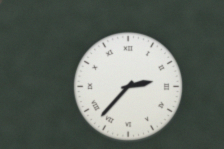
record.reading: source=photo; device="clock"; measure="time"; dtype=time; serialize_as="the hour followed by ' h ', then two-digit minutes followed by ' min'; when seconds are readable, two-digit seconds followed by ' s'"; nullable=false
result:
2 h 37 min
